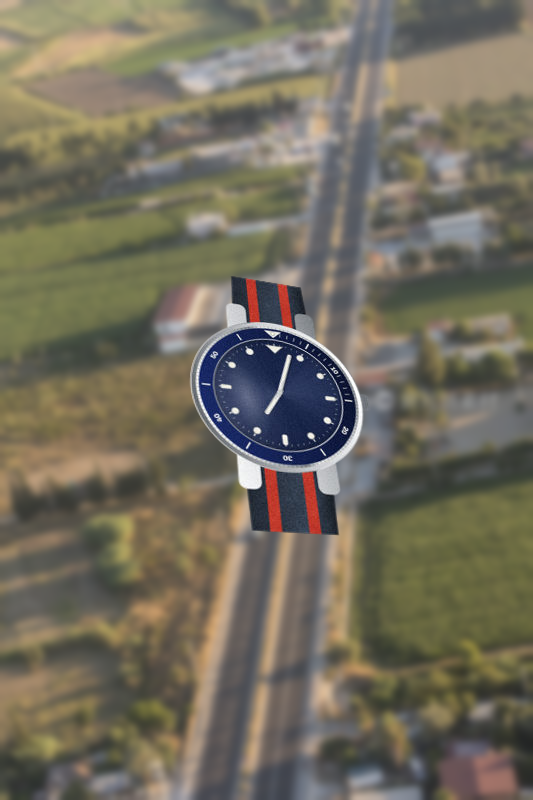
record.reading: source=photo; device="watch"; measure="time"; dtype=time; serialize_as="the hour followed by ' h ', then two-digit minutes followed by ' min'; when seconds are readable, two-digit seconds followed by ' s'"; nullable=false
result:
7 h 03 min
